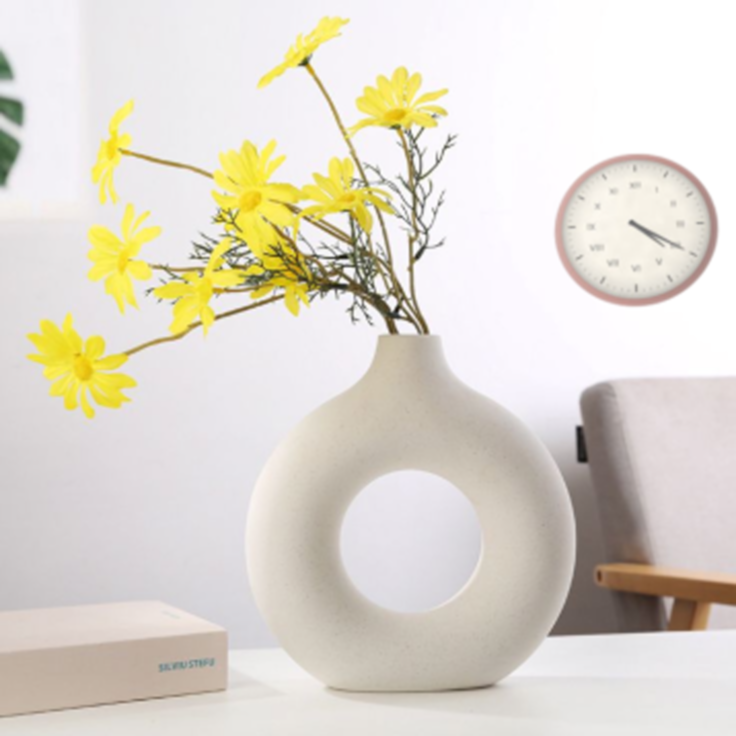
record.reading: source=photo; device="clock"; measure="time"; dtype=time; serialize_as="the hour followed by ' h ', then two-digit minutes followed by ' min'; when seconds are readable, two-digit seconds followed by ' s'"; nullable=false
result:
4 h 20 min
